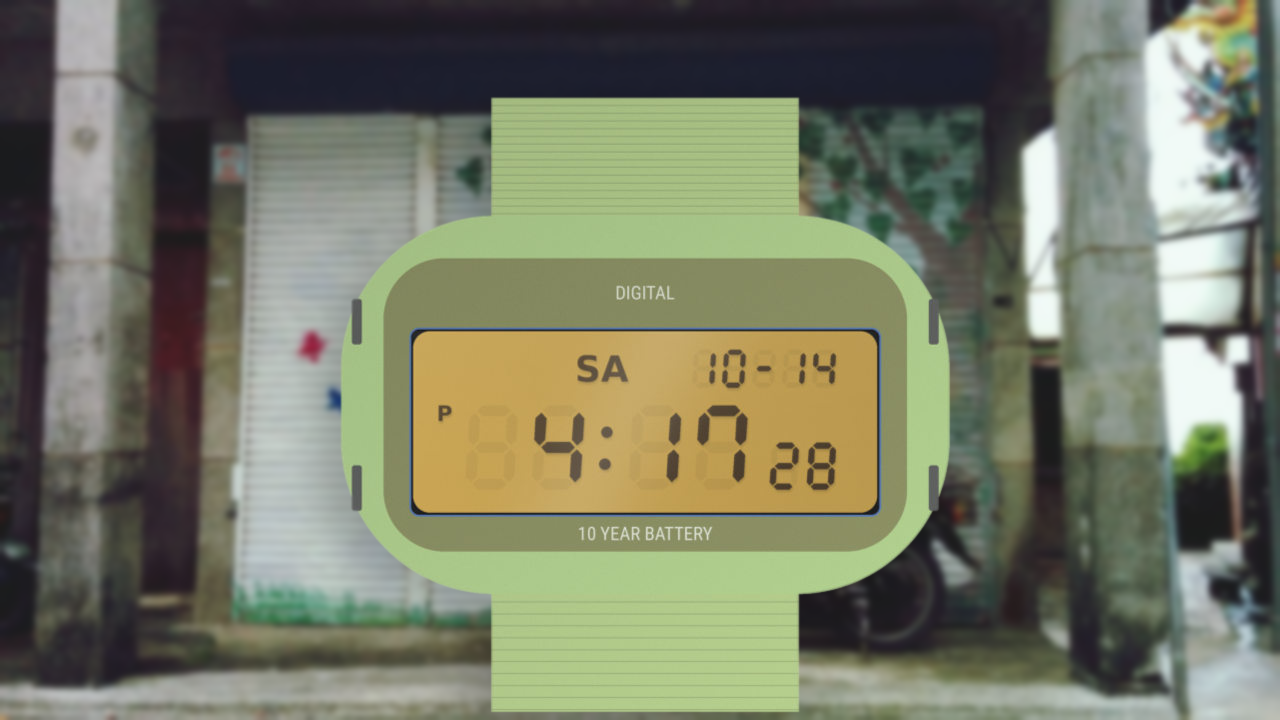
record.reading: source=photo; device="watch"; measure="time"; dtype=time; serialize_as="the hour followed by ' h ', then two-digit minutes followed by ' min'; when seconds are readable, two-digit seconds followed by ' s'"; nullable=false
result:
4 h 17 min 28 s
